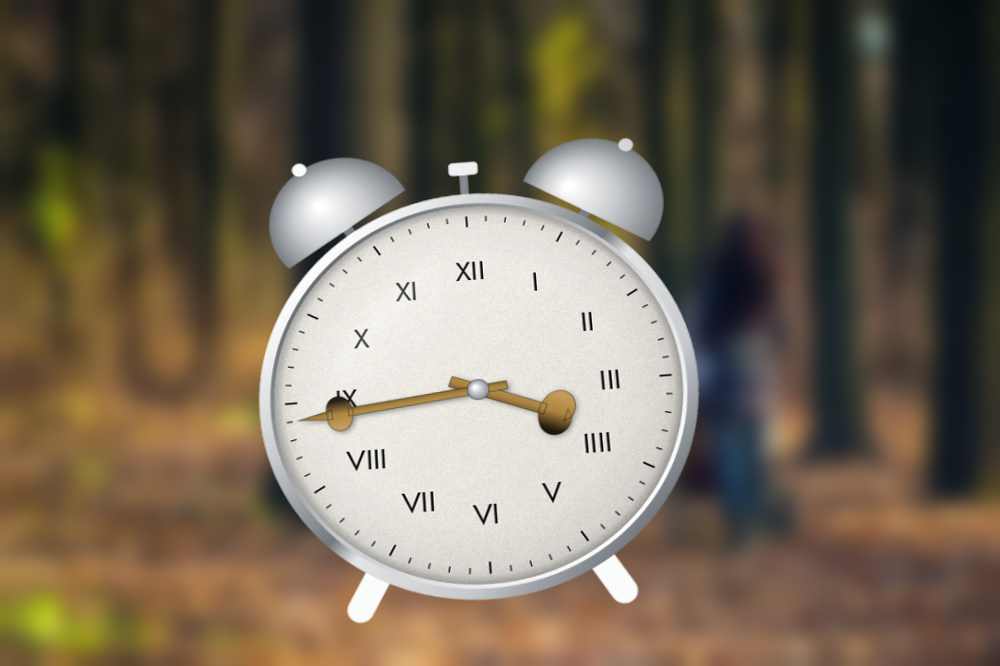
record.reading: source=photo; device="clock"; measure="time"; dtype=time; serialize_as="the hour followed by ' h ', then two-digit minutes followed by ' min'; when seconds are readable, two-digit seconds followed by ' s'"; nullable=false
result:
3 h 44 min
